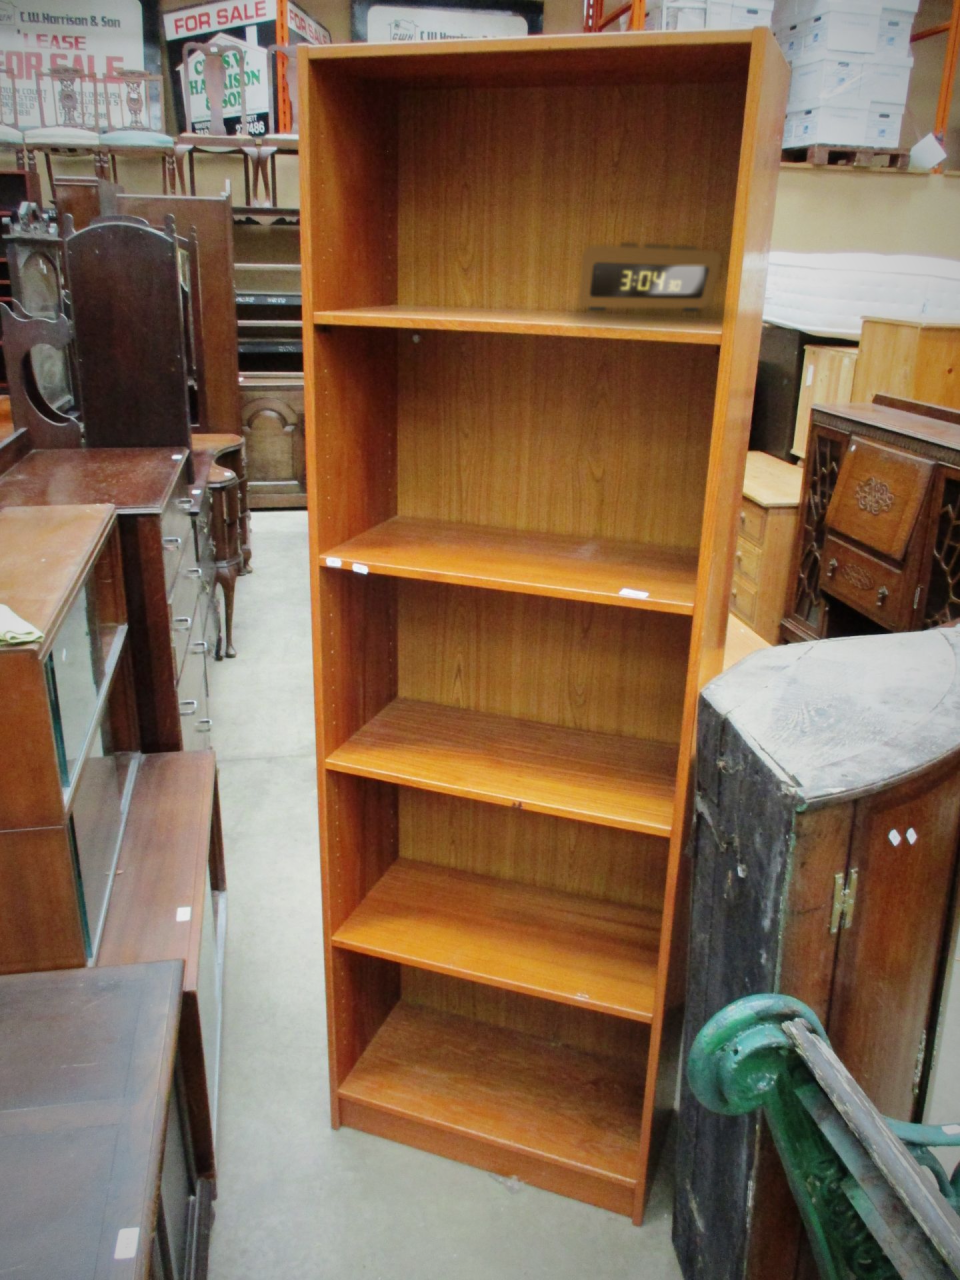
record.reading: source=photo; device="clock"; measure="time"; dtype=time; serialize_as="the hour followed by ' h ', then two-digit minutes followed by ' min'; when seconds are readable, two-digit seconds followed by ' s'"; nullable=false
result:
3 h 04 min
